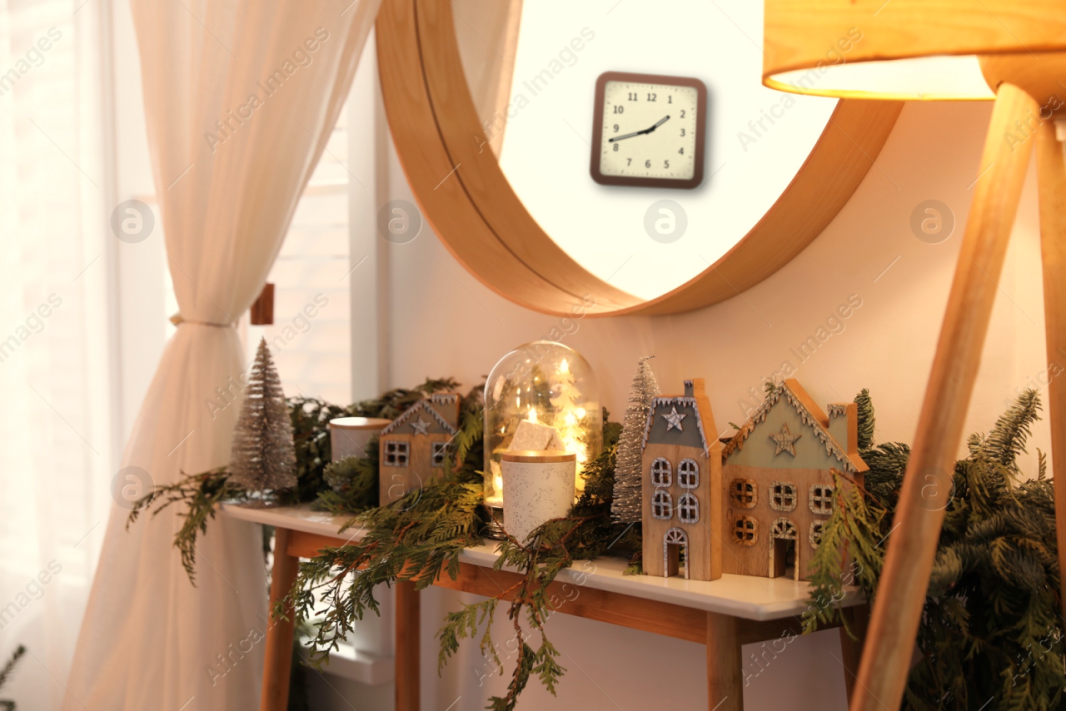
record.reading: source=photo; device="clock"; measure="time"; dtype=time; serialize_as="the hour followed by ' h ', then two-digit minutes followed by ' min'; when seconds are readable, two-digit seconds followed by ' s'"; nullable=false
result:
1 h 42 min
